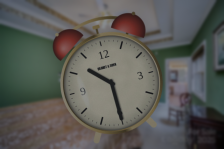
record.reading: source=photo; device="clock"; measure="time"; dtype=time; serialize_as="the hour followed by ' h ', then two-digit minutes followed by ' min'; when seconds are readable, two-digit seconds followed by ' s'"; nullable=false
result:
10 h 30 min
